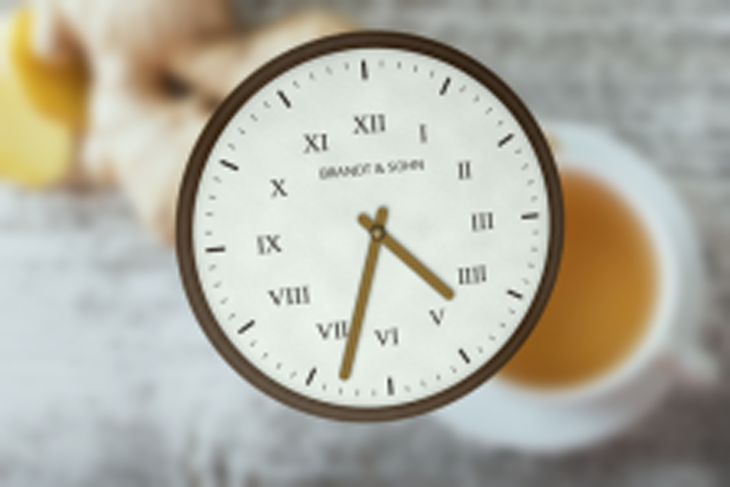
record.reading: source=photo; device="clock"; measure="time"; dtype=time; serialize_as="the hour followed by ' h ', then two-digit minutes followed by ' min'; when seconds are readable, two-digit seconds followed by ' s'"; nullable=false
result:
4 h 33 min
